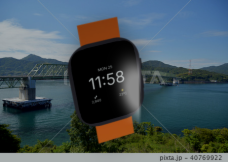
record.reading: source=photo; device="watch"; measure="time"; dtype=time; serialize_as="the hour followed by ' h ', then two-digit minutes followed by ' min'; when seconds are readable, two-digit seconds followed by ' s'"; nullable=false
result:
11 h 58 min
